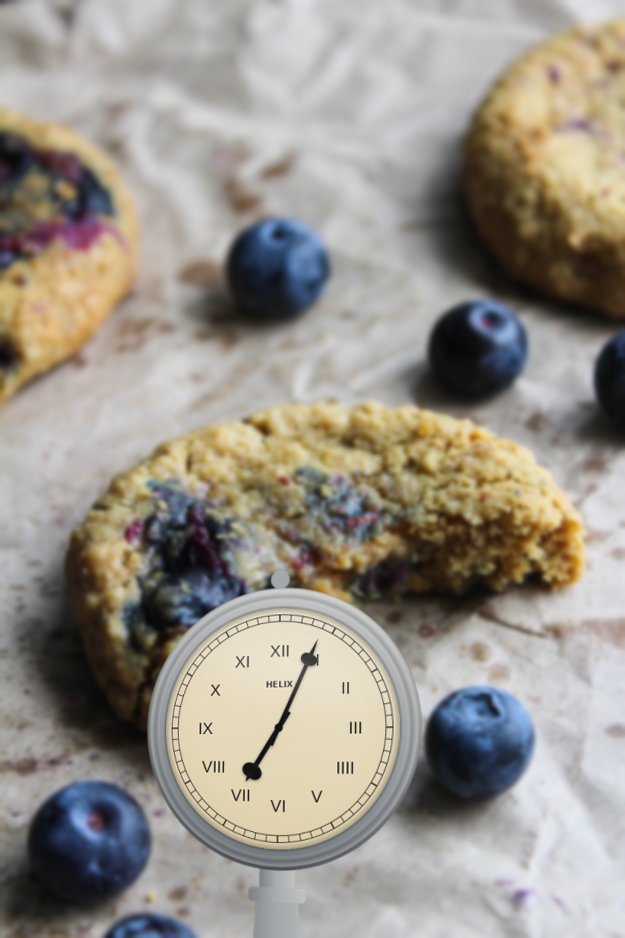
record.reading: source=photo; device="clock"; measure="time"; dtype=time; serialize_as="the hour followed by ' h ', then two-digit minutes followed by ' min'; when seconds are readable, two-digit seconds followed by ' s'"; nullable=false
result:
7 h 04 min
